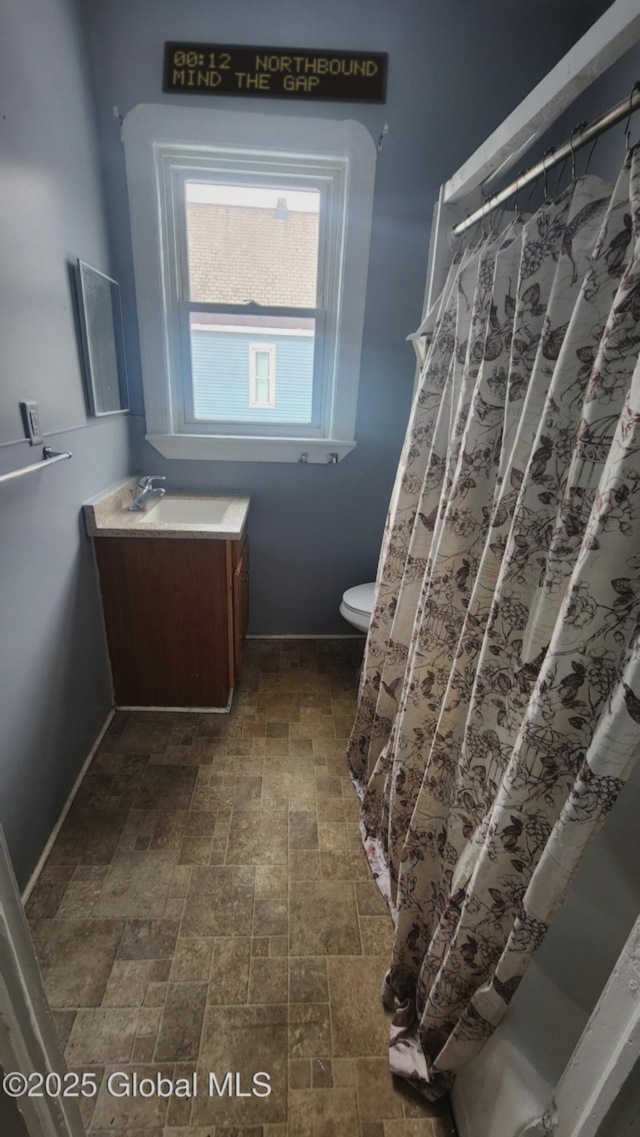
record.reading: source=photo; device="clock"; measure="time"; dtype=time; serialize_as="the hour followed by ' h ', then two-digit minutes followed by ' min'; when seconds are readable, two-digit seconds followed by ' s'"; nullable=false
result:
0 h 12 min
